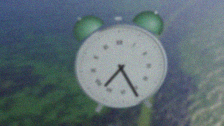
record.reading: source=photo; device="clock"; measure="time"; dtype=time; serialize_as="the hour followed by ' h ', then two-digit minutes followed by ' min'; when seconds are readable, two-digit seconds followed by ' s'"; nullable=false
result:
7 h 26 min
